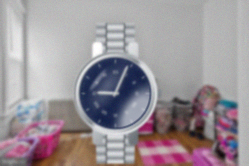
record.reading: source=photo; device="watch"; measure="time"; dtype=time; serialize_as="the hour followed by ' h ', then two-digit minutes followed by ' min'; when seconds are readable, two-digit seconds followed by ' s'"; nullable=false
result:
9 h 04 min
